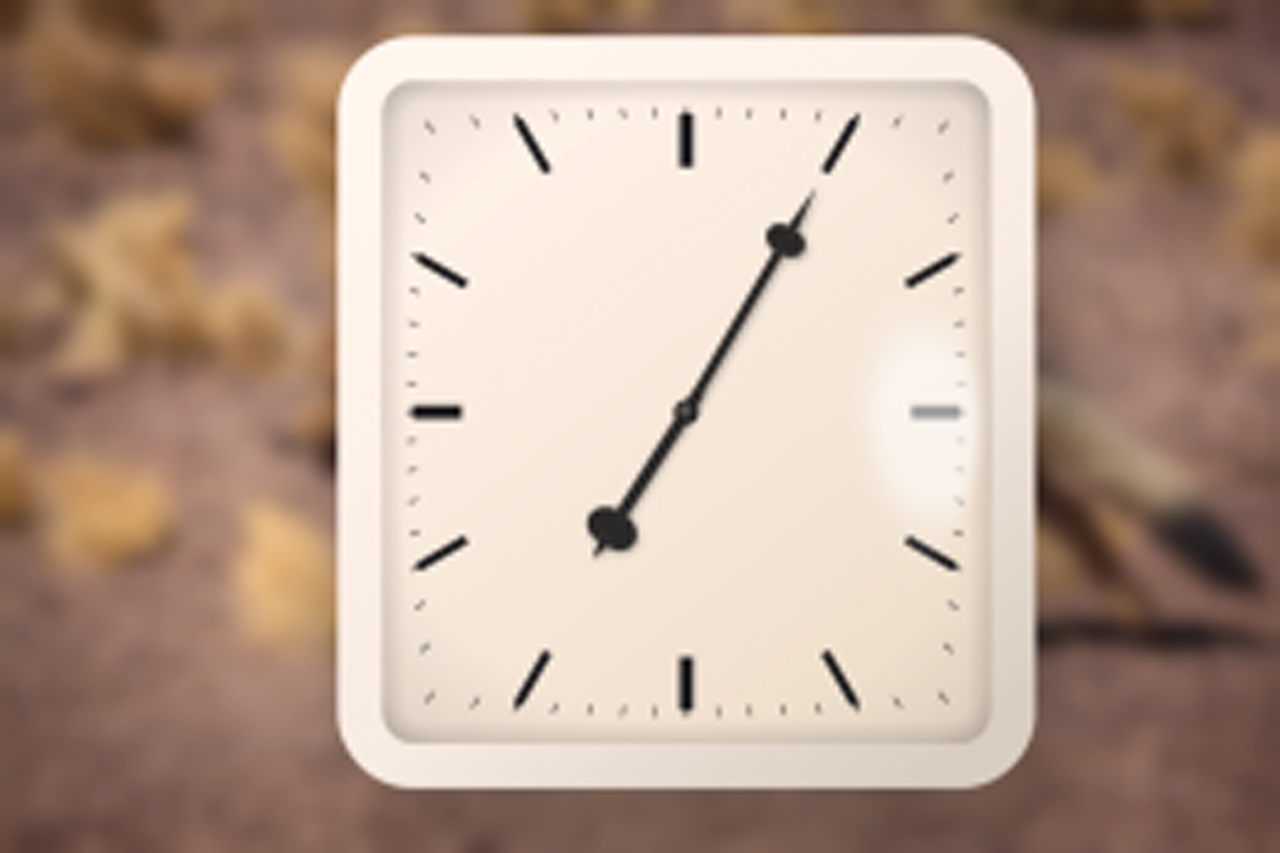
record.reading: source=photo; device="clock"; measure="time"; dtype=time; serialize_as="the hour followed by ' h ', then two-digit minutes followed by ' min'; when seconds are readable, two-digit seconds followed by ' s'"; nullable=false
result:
7 h 05 min
